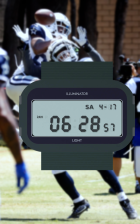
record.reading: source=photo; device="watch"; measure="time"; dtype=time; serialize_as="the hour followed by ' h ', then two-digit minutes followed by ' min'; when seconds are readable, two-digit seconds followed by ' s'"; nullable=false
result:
6 h 28 min 57 s
